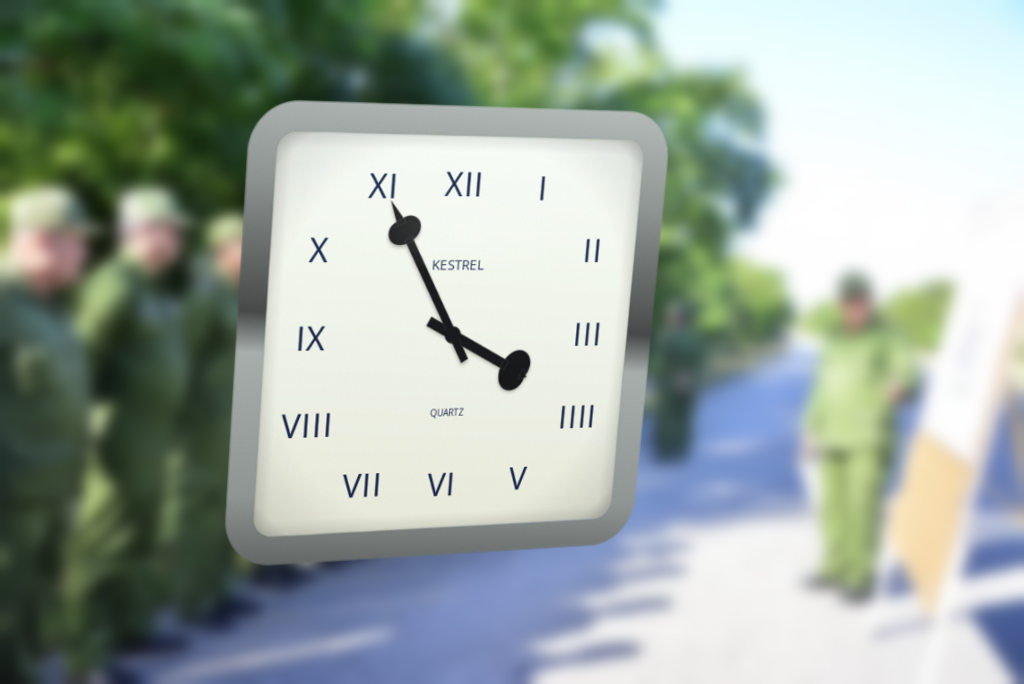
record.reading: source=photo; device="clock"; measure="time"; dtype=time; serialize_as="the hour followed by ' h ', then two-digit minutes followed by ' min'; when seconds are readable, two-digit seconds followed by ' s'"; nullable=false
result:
3 h 55 min
